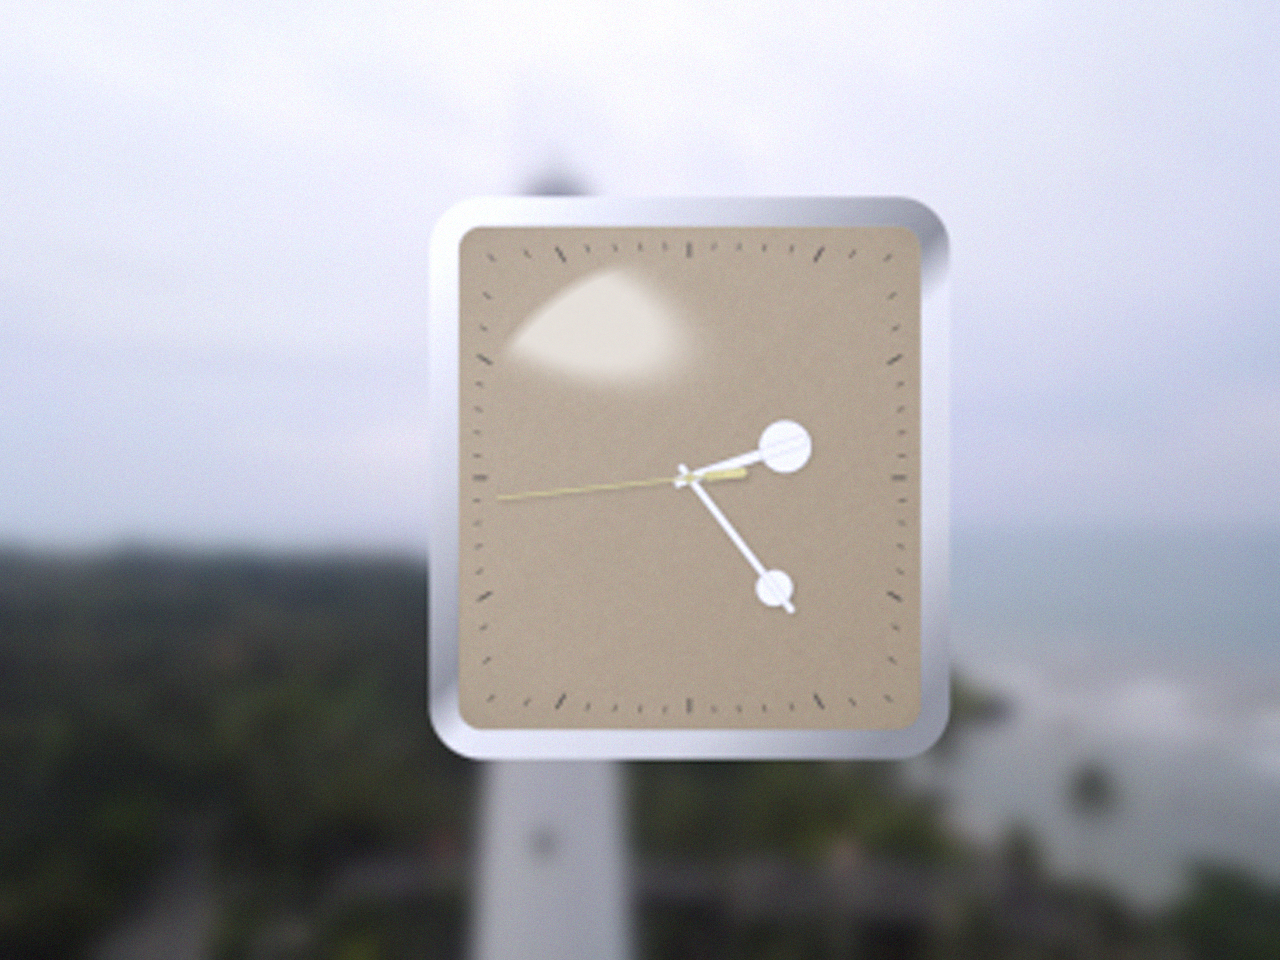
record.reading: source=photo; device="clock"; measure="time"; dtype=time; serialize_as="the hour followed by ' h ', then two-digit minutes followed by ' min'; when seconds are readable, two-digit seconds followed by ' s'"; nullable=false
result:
2 h 23 min 44 s
